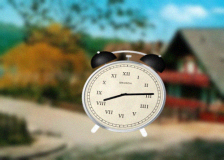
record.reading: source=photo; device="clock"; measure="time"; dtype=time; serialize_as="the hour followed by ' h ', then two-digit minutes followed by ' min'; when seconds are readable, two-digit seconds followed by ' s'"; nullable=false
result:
8 h 14 min
